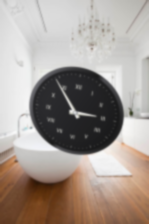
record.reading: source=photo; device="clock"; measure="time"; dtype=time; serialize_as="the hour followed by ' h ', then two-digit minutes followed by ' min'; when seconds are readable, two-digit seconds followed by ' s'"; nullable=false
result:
2 h 54 min
